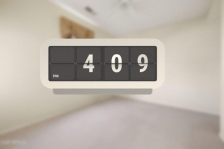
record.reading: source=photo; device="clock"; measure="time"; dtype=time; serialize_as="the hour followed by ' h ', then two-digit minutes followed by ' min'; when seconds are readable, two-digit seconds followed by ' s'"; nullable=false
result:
4 h 09 min
